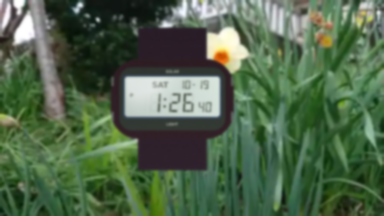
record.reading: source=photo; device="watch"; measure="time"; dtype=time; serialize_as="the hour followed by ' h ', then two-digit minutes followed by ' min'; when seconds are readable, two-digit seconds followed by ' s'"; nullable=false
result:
1 h 26 min
